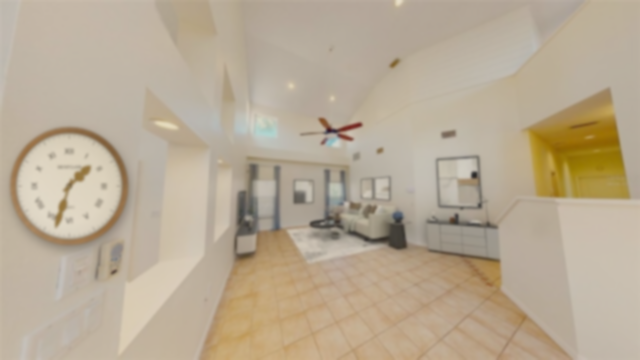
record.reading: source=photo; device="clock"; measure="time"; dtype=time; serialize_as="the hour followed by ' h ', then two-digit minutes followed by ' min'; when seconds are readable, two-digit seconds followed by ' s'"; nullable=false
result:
1 h 33 min
